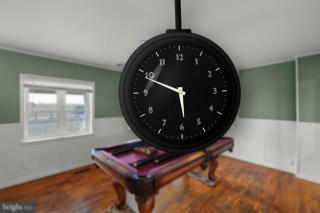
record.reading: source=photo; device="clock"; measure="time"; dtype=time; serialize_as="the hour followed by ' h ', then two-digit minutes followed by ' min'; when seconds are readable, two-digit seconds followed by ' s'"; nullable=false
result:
5 h 49 min
